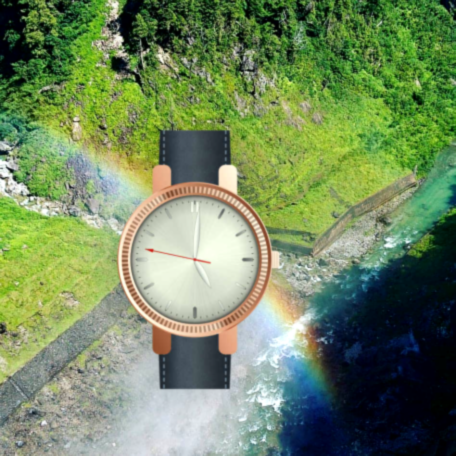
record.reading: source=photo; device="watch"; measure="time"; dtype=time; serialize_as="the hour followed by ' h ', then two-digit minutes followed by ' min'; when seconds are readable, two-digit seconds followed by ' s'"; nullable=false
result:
5 h 00 min 47 s
